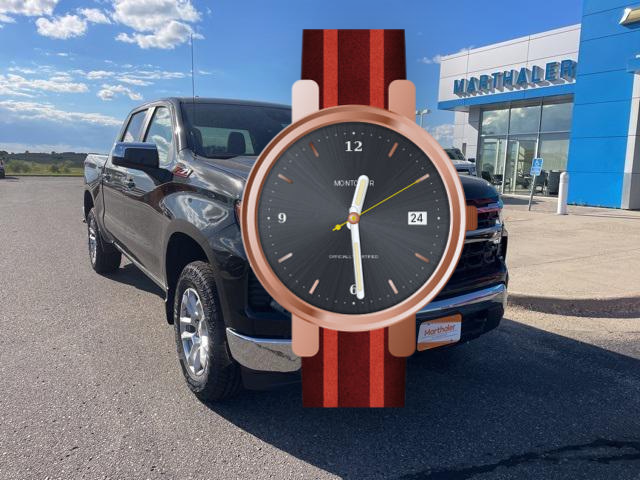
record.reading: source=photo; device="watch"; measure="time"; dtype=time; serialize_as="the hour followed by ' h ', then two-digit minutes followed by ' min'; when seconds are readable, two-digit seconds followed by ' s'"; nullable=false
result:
12 h 29 min 10 s
